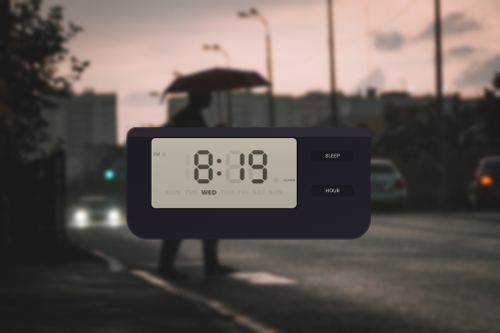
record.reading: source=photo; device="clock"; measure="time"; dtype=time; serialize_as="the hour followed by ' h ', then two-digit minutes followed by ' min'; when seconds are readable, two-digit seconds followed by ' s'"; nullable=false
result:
8 h 19 min
